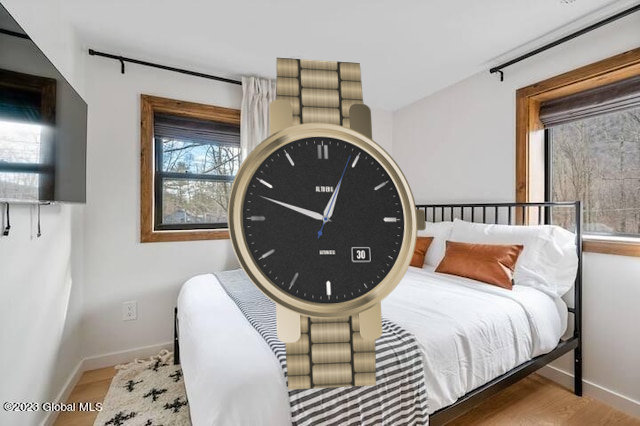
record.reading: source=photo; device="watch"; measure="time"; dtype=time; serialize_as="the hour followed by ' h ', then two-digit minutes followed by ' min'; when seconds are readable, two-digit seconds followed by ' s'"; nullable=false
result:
12 h 48 min 04 s
